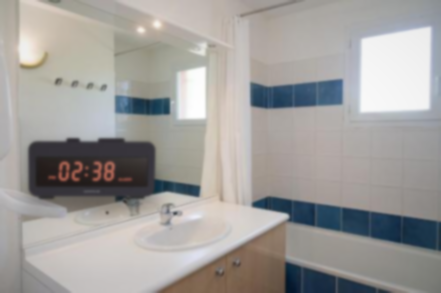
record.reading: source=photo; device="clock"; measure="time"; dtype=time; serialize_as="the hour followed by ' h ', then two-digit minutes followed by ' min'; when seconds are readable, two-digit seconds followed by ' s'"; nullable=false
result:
2 h 38 min
